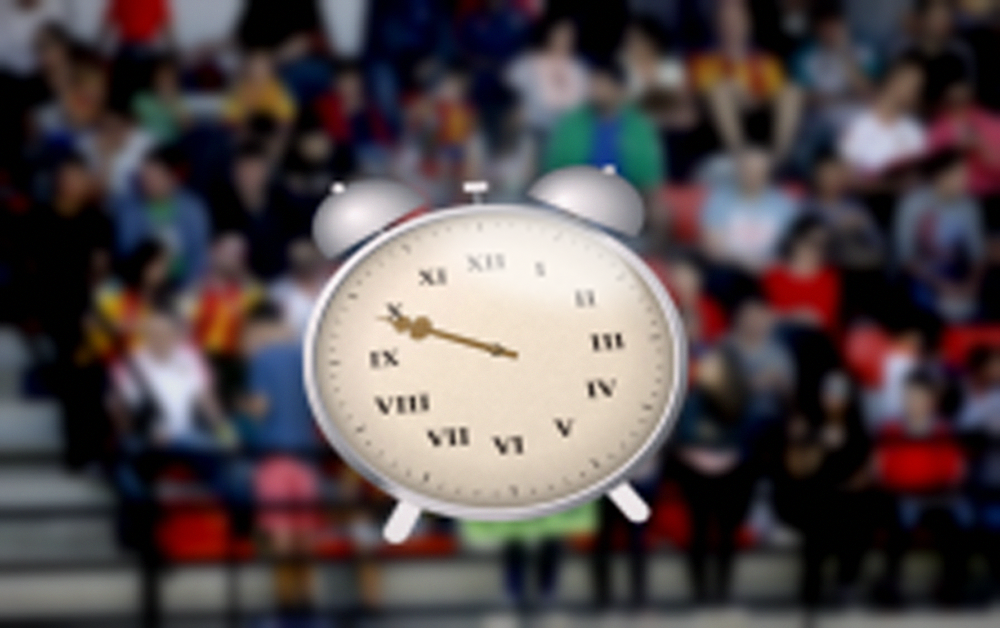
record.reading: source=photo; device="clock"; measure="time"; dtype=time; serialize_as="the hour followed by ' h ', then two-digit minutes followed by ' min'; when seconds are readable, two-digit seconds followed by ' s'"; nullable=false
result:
9 h 49 min
